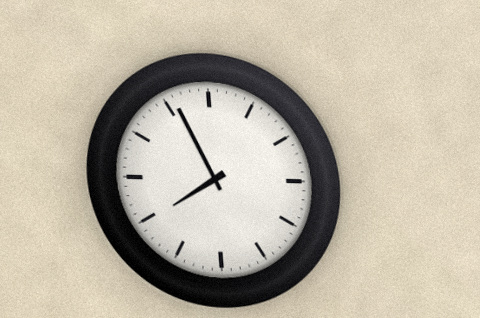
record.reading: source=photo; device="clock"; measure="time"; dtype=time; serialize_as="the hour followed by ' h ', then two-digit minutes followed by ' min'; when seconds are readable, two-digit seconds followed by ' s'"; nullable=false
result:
7 h 56 min
